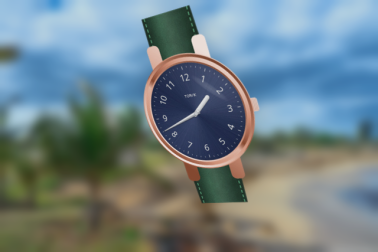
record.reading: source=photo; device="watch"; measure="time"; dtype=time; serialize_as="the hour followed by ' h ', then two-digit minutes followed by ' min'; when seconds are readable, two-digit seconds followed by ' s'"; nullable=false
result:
1 h 42 min
